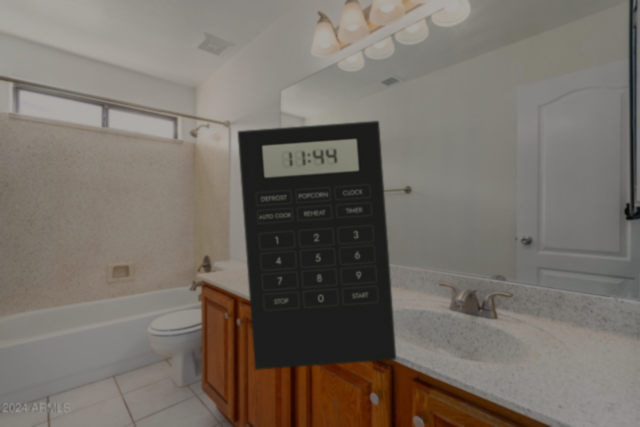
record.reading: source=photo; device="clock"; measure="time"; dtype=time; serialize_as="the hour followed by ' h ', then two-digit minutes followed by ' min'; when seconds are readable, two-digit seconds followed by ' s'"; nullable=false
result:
11 h 44 min
